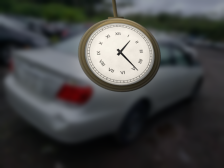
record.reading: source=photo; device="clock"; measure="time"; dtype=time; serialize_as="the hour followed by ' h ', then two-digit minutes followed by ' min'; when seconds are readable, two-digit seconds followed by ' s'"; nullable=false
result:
1 h 24 min
